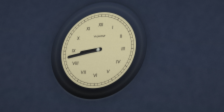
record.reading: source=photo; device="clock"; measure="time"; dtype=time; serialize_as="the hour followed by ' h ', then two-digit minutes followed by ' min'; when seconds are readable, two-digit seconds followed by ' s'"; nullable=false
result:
8 h 43 min
